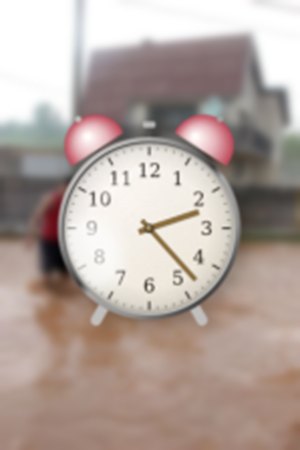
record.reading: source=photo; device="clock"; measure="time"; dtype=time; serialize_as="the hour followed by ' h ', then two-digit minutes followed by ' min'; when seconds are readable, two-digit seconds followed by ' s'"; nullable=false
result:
2 h 23 min
